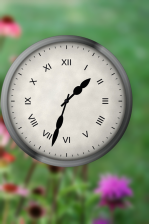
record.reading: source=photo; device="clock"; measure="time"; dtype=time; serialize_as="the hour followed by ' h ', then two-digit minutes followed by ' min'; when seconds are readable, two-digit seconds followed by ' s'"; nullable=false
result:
1 h 33 min
